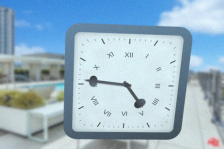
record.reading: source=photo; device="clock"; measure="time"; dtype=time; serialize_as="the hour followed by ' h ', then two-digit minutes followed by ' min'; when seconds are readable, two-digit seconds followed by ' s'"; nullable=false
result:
4 h 46 min
